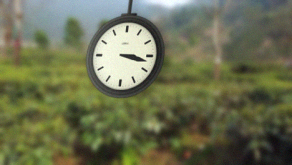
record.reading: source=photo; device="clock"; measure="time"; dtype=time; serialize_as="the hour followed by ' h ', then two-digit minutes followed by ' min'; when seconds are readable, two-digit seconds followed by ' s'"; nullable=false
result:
3 h 17 min
